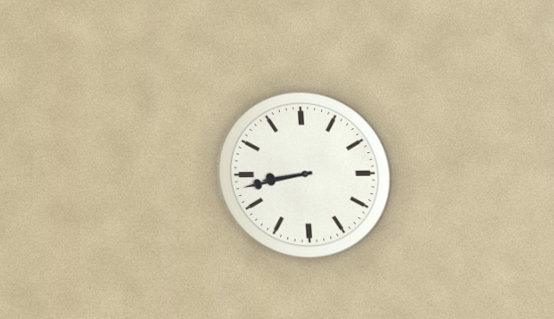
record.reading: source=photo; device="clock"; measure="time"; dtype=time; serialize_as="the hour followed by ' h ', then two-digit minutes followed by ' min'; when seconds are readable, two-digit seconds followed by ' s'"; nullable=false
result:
8 h 43 min
